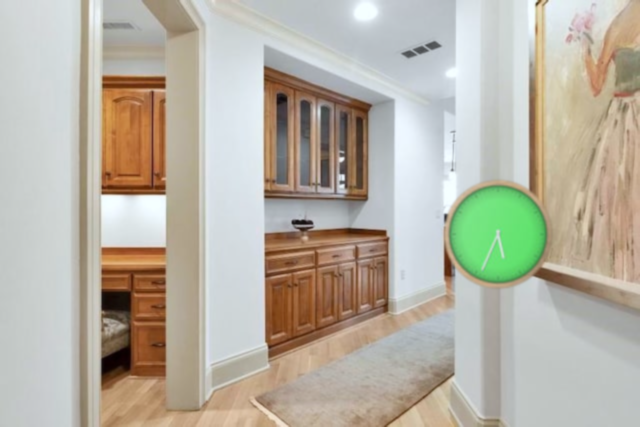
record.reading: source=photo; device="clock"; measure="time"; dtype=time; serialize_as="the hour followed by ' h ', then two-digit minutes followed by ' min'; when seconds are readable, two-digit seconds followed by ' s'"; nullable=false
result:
5 h 34 min
